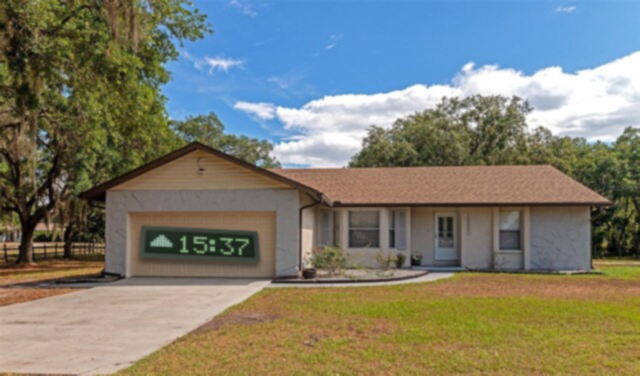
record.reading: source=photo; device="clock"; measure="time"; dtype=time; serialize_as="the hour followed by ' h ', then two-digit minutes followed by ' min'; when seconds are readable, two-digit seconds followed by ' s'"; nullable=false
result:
15 h 37 min
